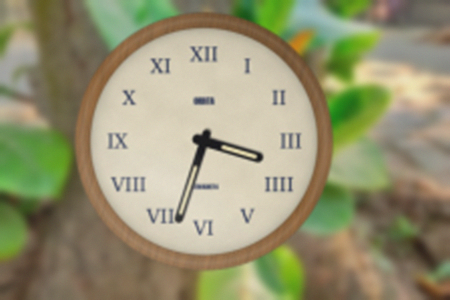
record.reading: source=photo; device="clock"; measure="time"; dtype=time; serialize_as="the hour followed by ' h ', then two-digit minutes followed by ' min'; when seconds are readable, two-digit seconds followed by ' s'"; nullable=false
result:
3 h 33 min
